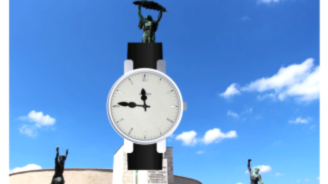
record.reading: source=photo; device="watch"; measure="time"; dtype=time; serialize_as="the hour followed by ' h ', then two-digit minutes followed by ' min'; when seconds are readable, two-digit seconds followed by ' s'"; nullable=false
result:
11 h 46 min
